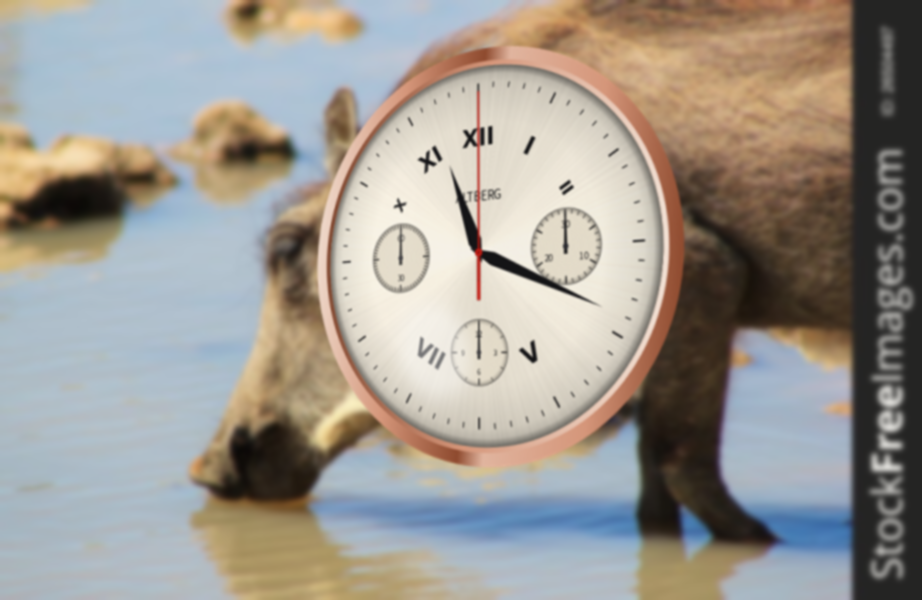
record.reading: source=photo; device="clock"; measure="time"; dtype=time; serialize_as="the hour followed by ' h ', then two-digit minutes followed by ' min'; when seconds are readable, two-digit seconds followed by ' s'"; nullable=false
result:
11 h 19 min
